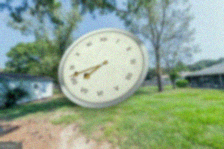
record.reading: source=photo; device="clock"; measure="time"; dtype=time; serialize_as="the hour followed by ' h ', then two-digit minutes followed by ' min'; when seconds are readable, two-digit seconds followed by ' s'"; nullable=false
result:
7 h 42 min
